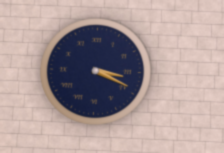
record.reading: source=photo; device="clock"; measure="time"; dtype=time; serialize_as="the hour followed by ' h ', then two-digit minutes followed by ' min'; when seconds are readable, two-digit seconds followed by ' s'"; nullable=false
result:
3 h 19 min
